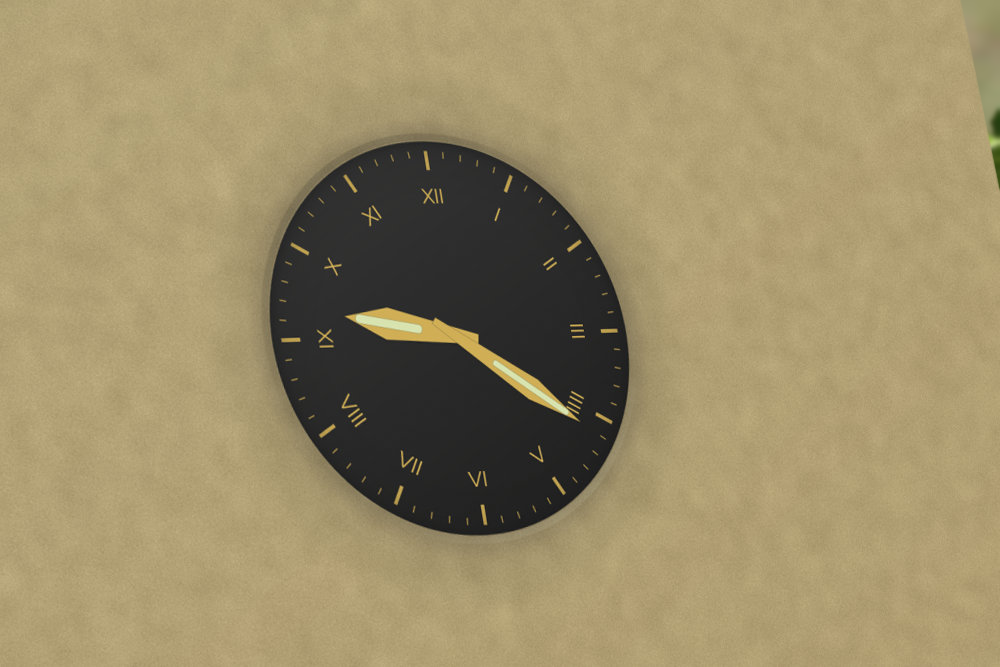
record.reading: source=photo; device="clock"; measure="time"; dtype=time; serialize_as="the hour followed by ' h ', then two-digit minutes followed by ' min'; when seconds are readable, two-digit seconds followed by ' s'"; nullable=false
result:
9 h 21 min
